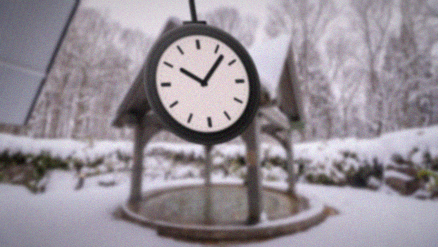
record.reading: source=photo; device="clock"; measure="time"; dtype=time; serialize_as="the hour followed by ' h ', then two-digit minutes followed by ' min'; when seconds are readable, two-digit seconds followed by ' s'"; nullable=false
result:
10 h 07 min
